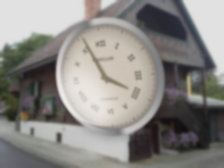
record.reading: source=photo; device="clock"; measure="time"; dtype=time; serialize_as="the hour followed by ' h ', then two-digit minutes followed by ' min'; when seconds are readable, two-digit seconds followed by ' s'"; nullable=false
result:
3 h 56 min
